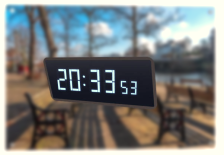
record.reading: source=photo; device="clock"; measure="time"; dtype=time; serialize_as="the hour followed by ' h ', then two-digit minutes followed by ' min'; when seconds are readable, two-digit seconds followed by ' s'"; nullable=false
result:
20 h 33 min 53 s
